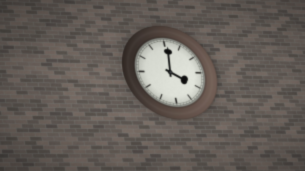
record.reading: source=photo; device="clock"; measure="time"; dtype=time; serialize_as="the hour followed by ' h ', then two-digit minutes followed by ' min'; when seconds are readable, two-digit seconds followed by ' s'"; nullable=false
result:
4 h 01 min
